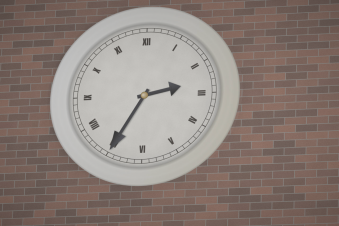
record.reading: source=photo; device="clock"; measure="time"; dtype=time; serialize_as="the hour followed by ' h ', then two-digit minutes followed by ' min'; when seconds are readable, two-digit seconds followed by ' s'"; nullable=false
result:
2 h 35 min
